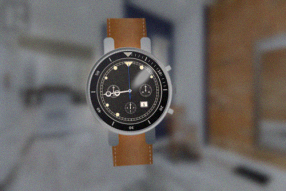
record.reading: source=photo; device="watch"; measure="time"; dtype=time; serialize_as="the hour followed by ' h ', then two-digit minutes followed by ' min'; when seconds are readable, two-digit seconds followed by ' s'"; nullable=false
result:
8 h 44 min
